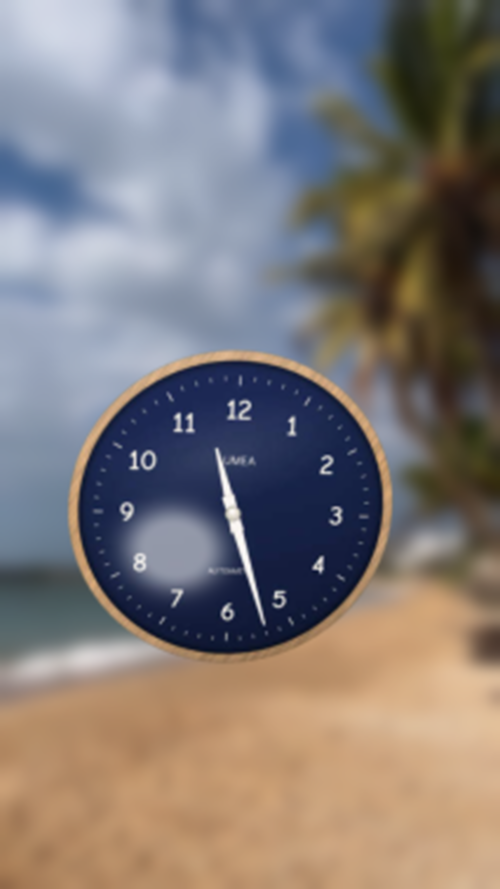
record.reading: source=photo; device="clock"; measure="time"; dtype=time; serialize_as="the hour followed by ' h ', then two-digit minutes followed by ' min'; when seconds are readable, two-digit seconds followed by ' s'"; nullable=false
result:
11 h 27 min
